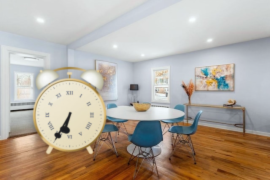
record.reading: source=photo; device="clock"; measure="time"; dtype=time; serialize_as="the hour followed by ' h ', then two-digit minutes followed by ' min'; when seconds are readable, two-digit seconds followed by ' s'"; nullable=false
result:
6 h 35 min
